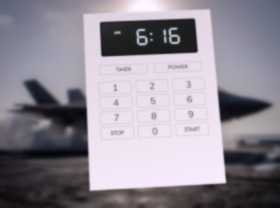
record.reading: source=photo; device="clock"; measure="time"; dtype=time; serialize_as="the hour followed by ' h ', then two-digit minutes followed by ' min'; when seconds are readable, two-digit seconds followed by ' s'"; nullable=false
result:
6 h 16 min
